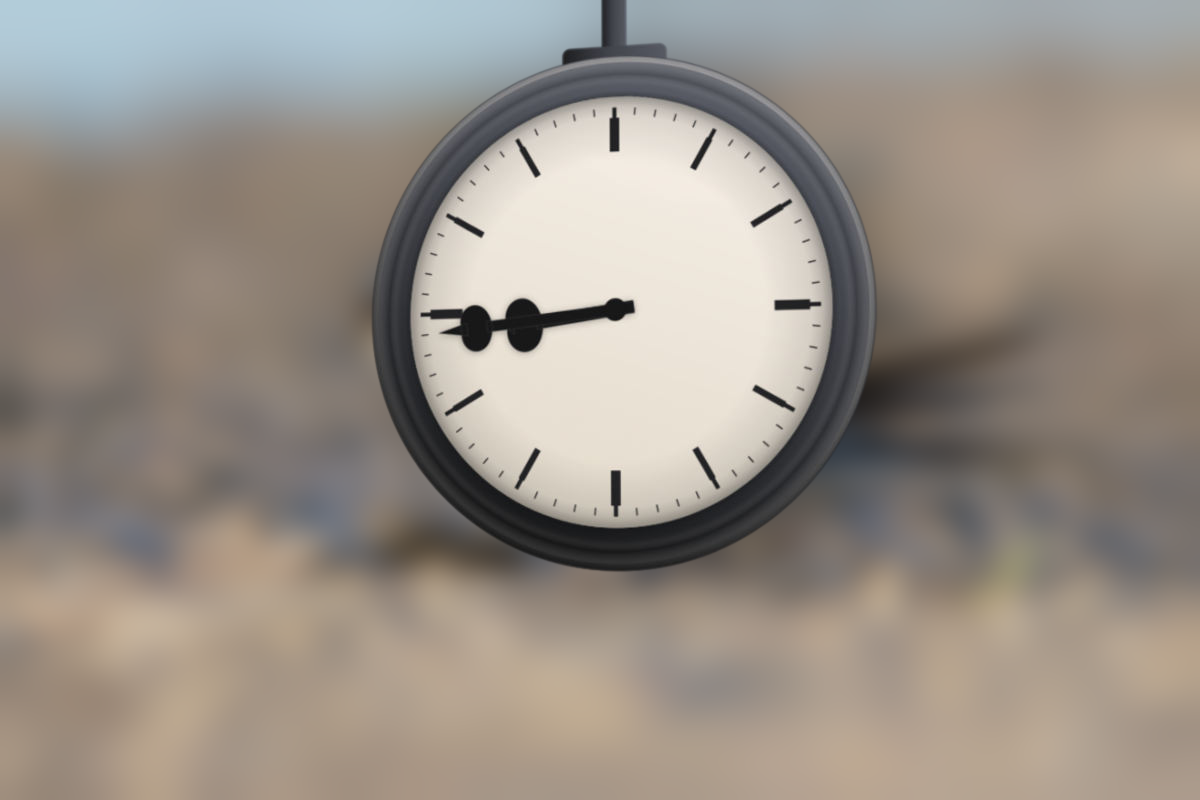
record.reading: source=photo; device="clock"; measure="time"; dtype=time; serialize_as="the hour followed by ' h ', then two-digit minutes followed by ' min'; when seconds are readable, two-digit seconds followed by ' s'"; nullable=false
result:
8 h 44 min
